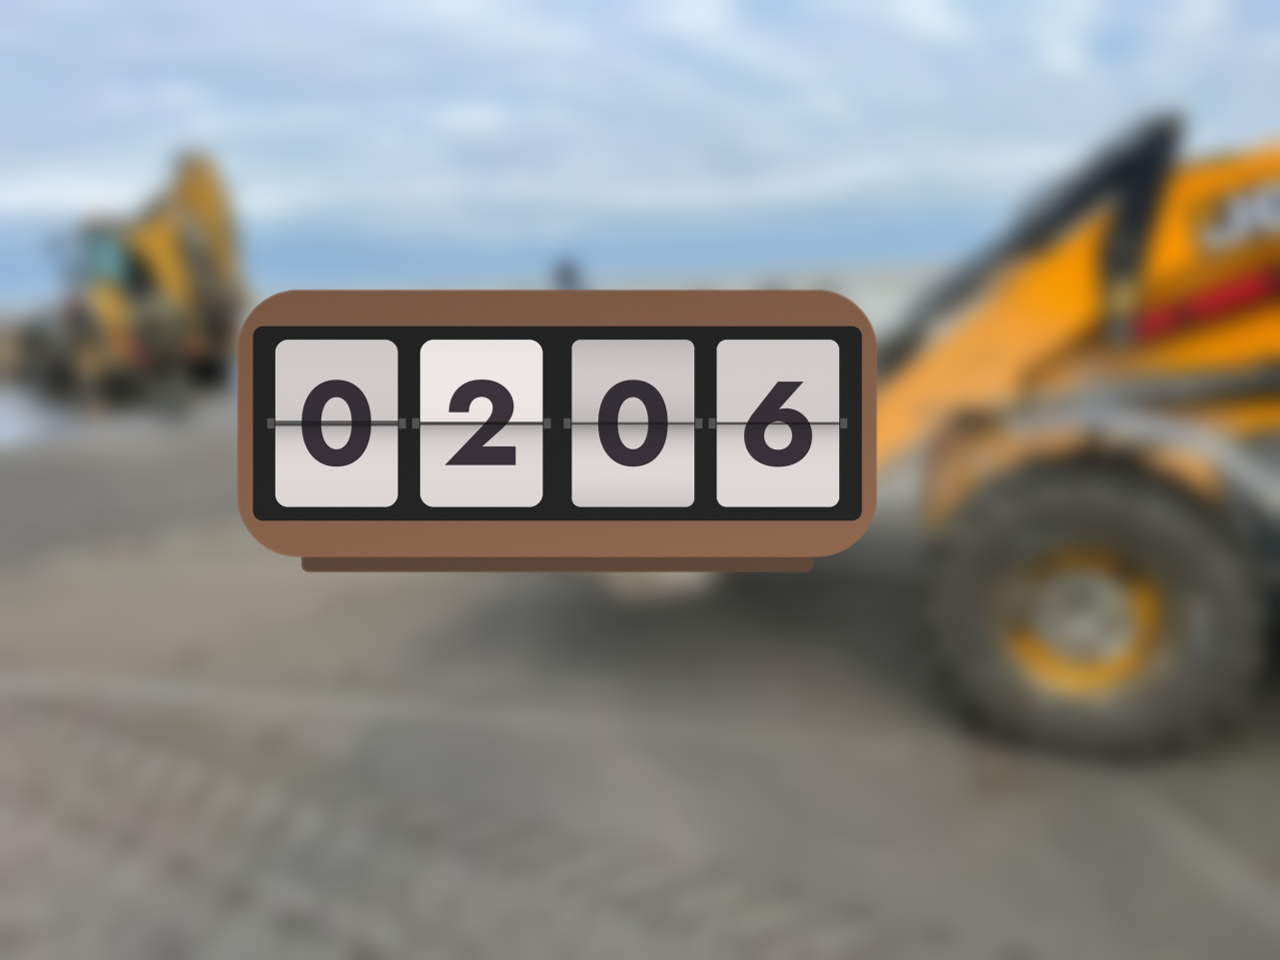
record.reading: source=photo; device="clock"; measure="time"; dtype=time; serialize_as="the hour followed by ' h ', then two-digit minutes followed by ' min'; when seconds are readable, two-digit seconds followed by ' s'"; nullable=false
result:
2 h 06 min
